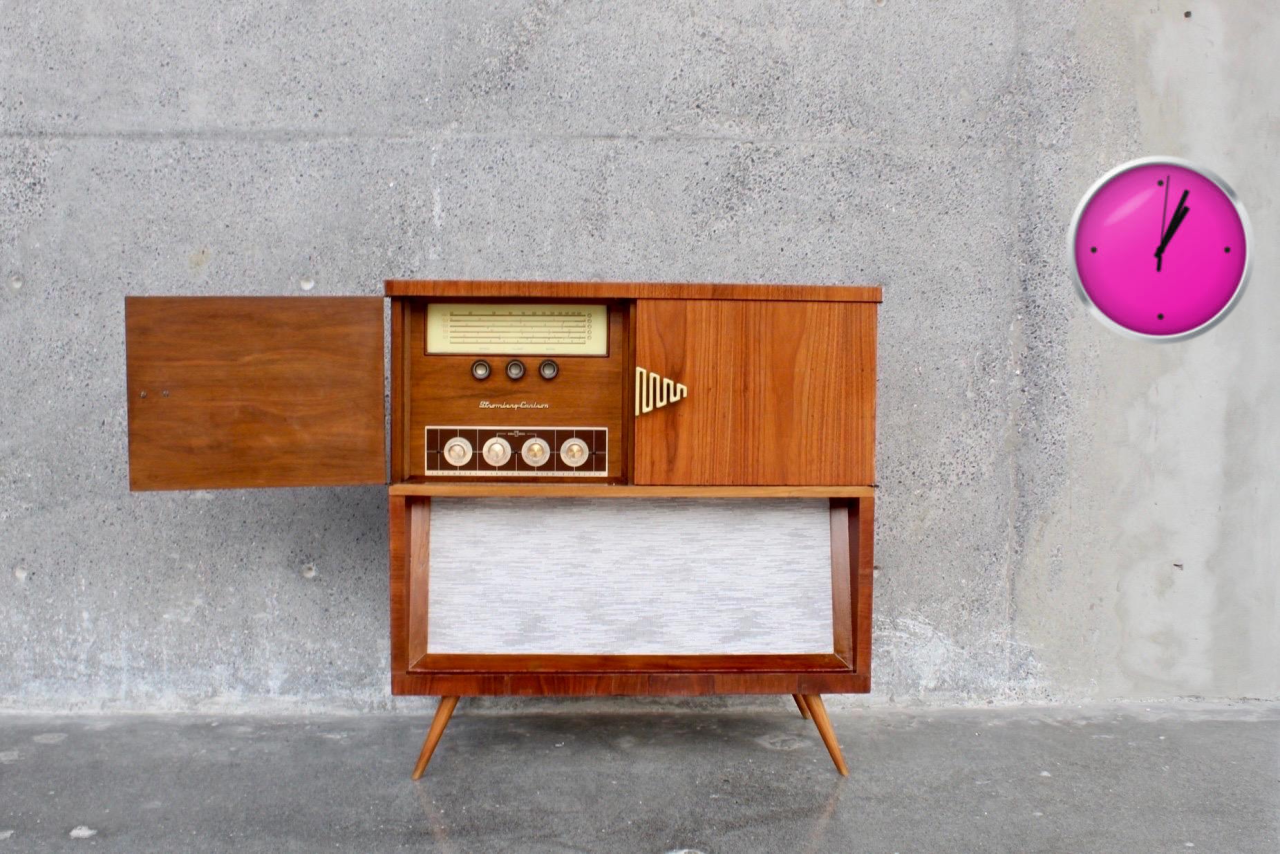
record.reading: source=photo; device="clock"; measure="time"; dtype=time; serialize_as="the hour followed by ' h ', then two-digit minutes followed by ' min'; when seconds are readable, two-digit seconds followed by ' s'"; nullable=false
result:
1 h 04 min 01 s
